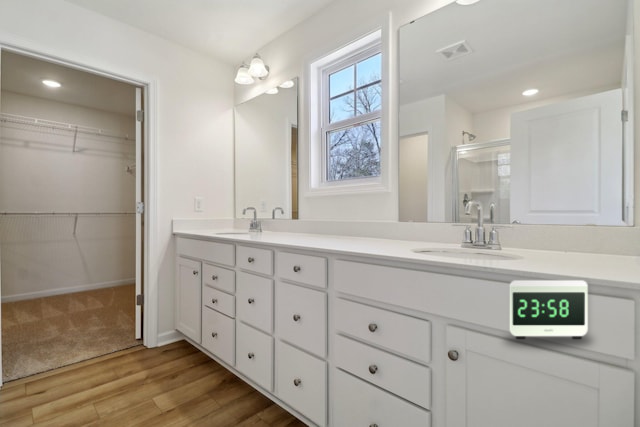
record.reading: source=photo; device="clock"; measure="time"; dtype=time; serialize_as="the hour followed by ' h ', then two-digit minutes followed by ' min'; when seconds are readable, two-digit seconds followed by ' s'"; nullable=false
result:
23 h 58 min
